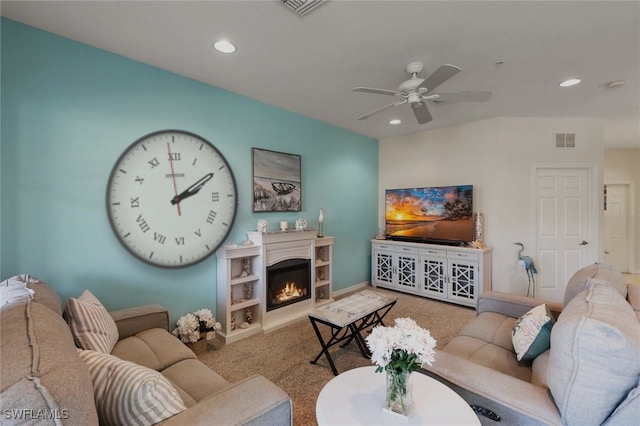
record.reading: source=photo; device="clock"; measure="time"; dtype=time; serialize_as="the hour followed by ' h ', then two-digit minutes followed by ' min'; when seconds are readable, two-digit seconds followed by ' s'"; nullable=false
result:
2 h 09 min 59 s
